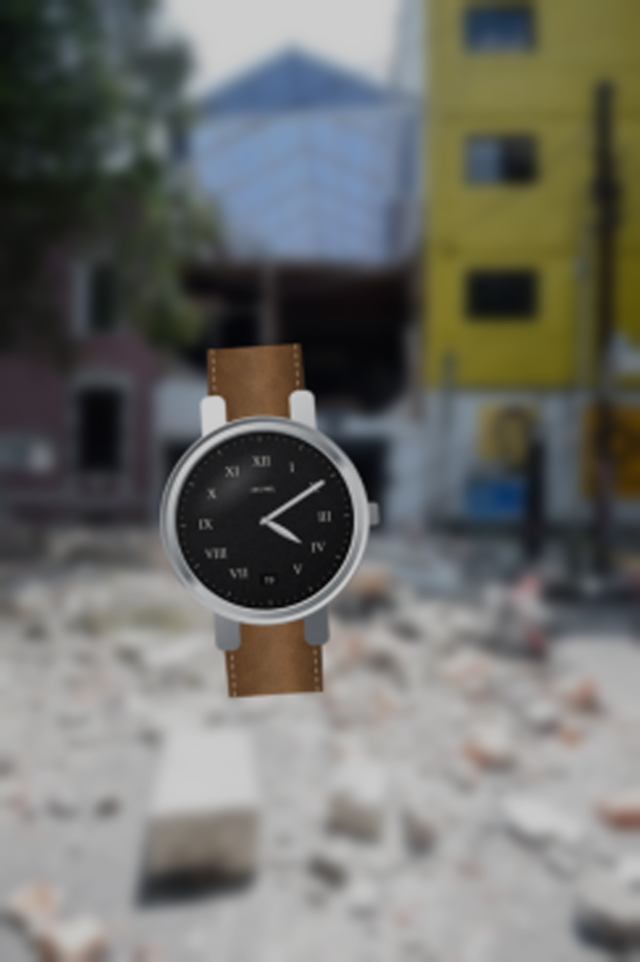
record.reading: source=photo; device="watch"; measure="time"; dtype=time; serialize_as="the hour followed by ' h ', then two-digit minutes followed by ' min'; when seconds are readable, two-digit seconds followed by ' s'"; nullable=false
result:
4 h 10 min
